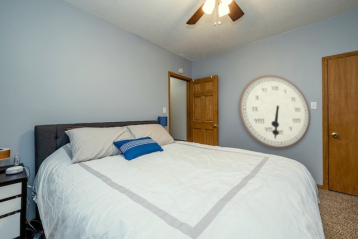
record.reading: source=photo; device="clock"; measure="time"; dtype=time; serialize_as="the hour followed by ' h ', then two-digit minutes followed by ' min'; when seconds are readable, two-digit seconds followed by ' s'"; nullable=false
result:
6 h 32 min
